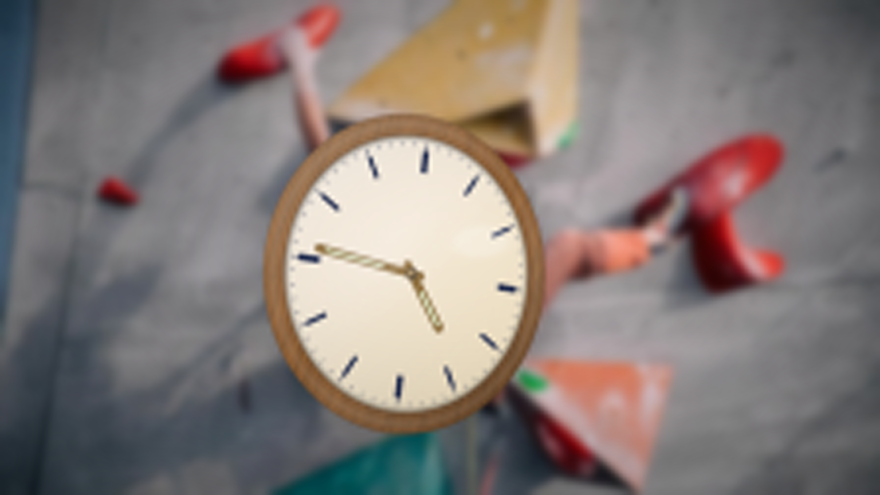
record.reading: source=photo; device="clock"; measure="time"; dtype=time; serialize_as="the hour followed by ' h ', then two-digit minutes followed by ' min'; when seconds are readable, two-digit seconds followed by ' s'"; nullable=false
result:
4 h 46 min
